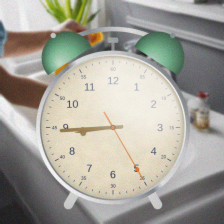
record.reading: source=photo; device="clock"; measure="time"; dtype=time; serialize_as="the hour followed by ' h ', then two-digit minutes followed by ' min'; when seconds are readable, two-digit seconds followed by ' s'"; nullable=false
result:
8 h 44 min 25 s
